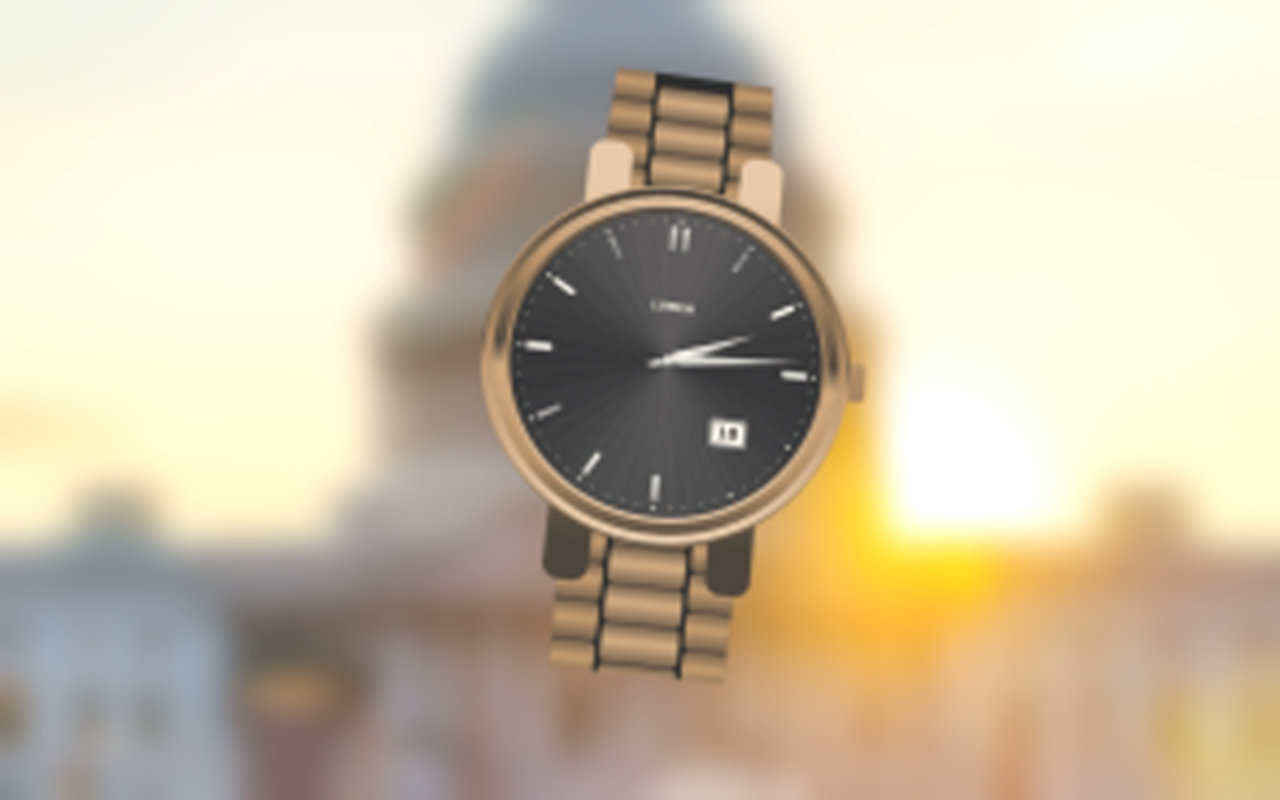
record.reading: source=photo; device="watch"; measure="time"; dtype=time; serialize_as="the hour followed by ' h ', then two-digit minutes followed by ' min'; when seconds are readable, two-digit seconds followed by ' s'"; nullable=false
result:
2 h 14 min
